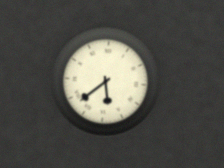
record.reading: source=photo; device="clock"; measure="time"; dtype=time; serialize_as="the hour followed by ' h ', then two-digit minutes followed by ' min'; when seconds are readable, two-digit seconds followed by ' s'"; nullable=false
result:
5 h 38 min
